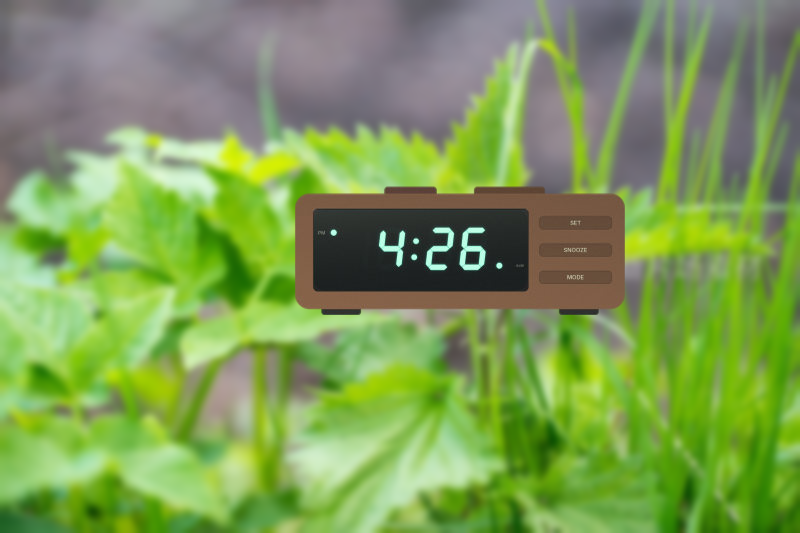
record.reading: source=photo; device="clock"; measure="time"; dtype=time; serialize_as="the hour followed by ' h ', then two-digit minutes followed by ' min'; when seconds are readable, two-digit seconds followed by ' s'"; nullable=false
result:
4 h 26 min
